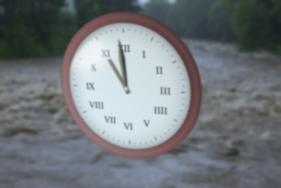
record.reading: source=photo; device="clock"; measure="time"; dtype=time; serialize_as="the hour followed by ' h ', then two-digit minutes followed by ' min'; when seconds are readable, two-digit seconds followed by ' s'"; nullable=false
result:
10 h 59 min
